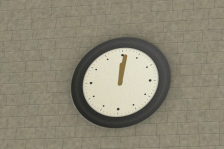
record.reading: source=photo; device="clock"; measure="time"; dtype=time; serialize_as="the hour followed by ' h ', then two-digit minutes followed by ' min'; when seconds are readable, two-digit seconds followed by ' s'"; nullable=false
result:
12 h 01 min
